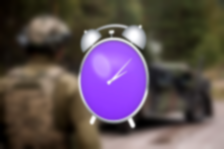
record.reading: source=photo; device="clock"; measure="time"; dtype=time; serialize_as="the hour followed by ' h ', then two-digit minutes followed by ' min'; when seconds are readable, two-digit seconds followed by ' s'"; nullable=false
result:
2 h 08 min
